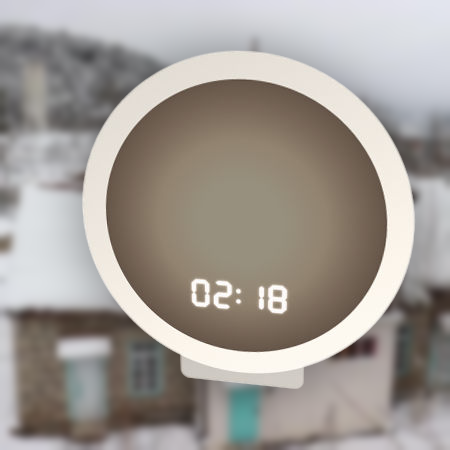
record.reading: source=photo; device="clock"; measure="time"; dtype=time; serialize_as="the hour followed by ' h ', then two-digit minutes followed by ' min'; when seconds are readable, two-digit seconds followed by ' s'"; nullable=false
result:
2 h 18 min
